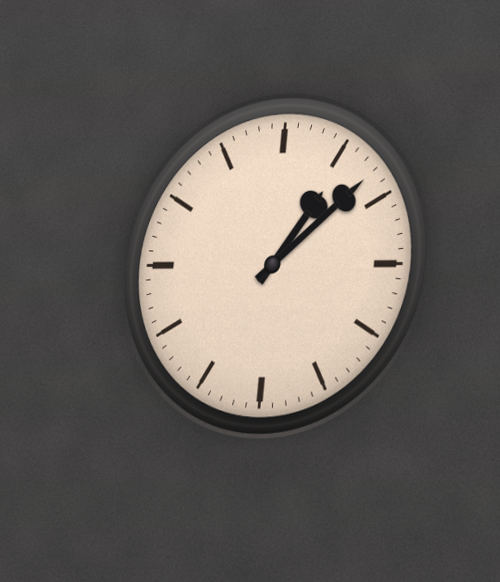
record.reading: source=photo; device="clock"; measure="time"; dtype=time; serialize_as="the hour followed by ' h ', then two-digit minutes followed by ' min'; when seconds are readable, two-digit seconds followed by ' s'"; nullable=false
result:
1 h 08 min
